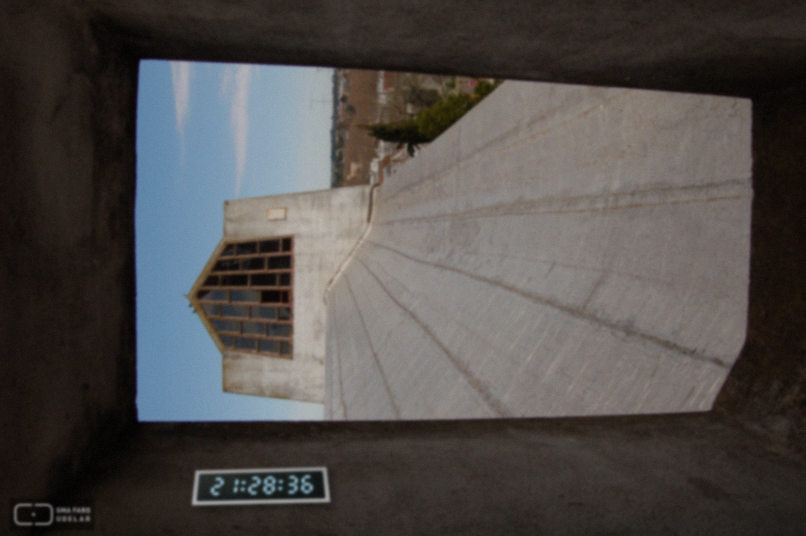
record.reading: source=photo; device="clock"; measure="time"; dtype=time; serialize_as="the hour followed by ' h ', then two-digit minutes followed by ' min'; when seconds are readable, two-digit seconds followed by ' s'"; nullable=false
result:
21 h 28 min 36 s
